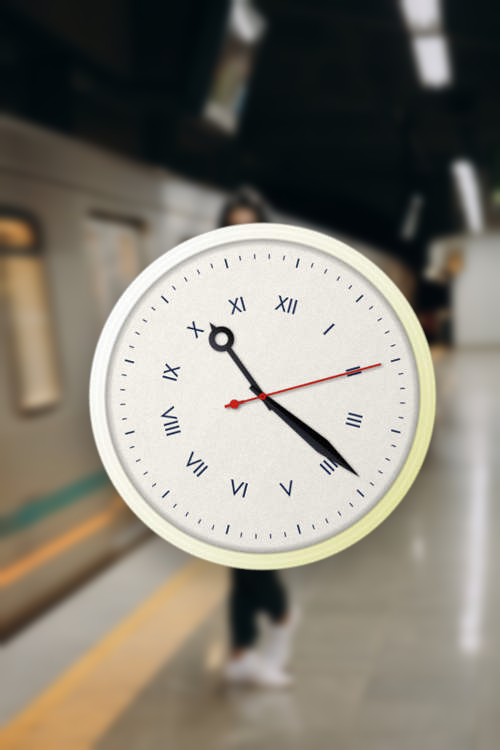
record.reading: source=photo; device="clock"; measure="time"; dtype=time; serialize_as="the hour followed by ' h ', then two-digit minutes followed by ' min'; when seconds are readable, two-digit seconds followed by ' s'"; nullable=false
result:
10 h 19 min 10 s
